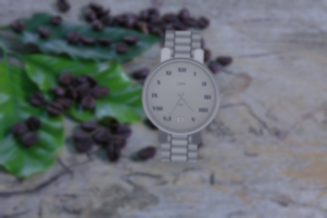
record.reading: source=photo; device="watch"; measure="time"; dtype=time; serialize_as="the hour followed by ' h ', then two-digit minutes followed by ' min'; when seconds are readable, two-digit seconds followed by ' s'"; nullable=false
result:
4 h 35 min
